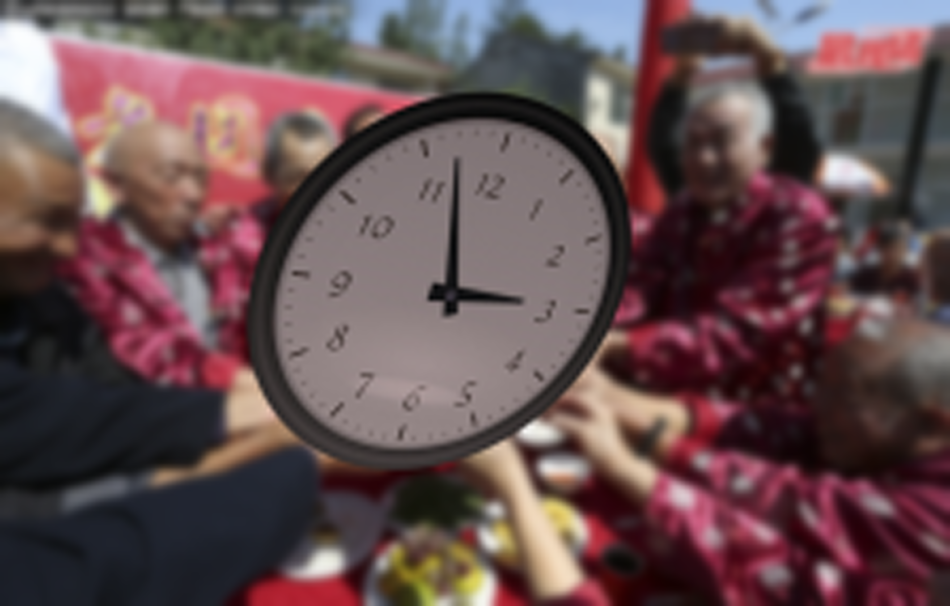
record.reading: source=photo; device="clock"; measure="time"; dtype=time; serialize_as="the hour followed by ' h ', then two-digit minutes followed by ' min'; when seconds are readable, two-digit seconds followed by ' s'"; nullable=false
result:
2 h 57 min
